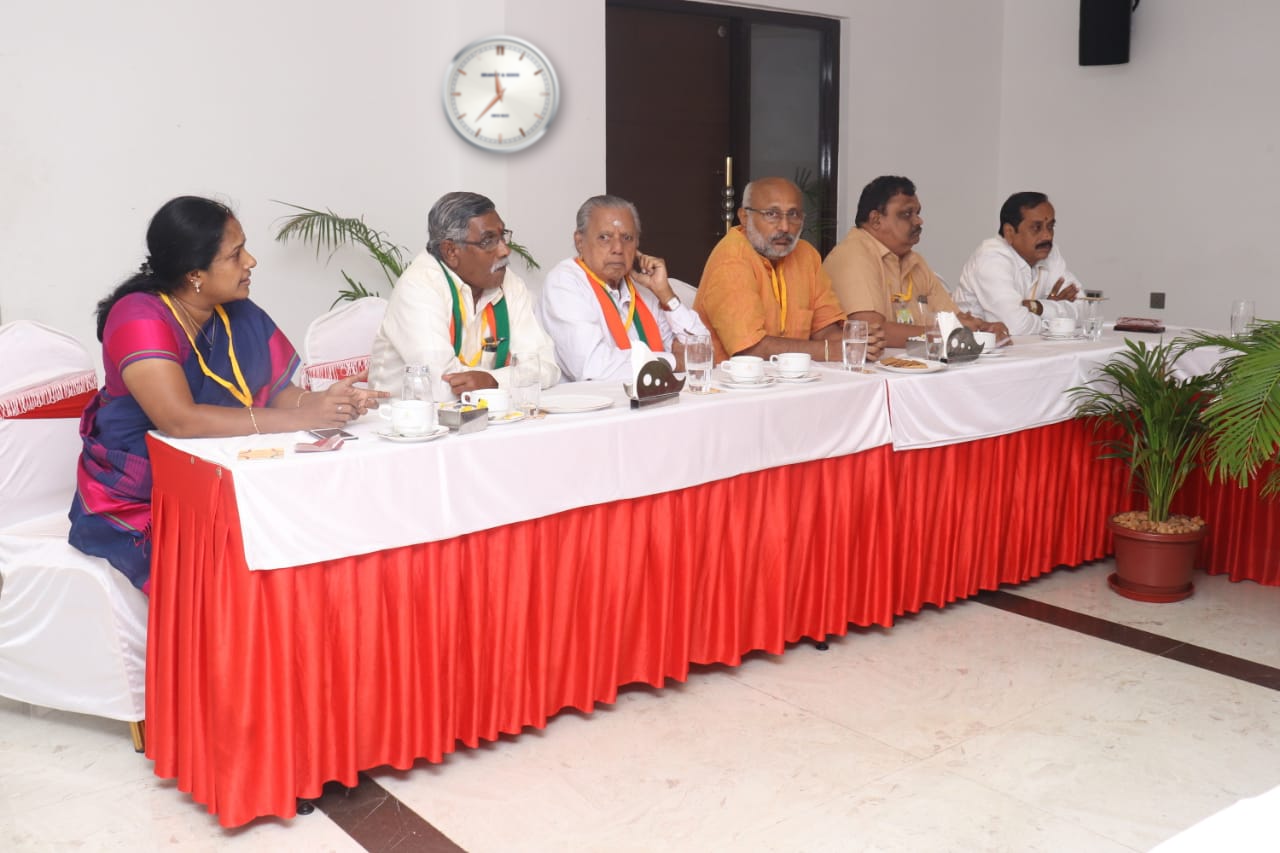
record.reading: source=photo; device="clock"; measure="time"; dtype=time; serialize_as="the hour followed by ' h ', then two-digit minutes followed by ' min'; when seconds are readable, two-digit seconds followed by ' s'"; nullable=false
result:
11 h 37 min
